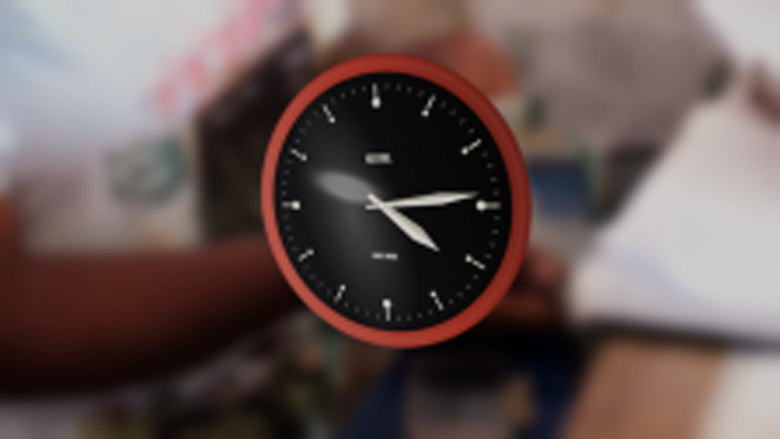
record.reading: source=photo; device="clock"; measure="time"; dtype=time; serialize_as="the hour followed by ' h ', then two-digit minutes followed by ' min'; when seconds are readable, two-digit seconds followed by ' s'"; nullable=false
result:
4 h 14 min
